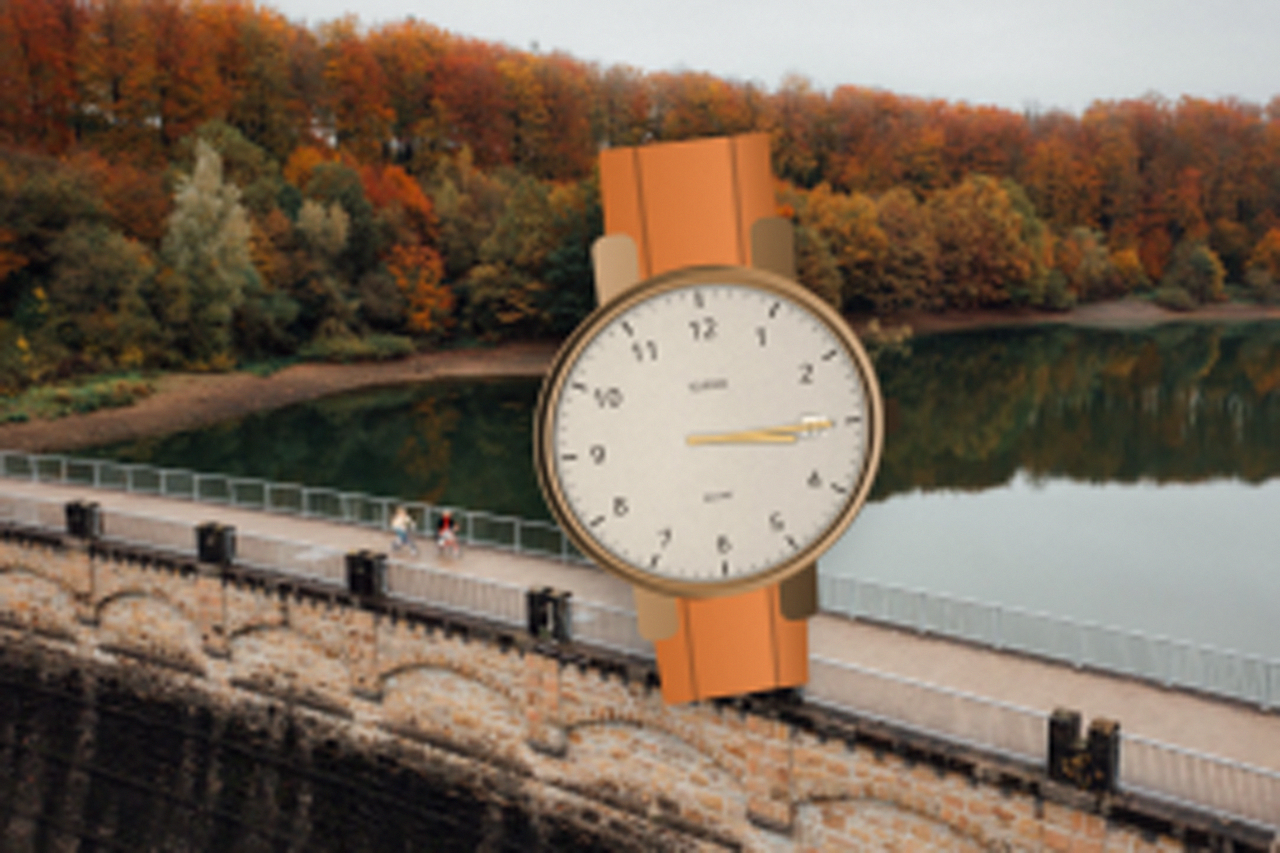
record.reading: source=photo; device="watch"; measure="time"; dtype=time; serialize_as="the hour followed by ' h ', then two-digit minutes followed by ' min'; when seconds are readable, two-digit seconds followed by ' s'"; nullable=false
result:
3 h 15 min
